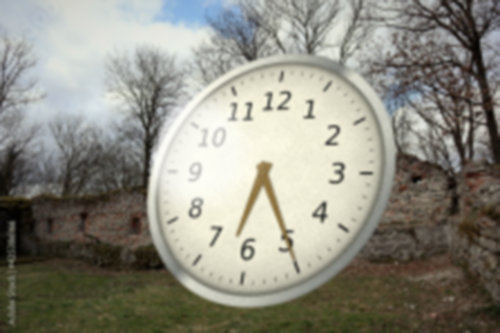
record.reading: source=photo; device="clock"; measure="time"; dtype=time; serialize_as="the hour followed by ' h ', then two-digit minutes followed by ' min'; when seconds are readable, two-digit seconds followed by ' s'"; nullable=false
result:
6 h 25 min
